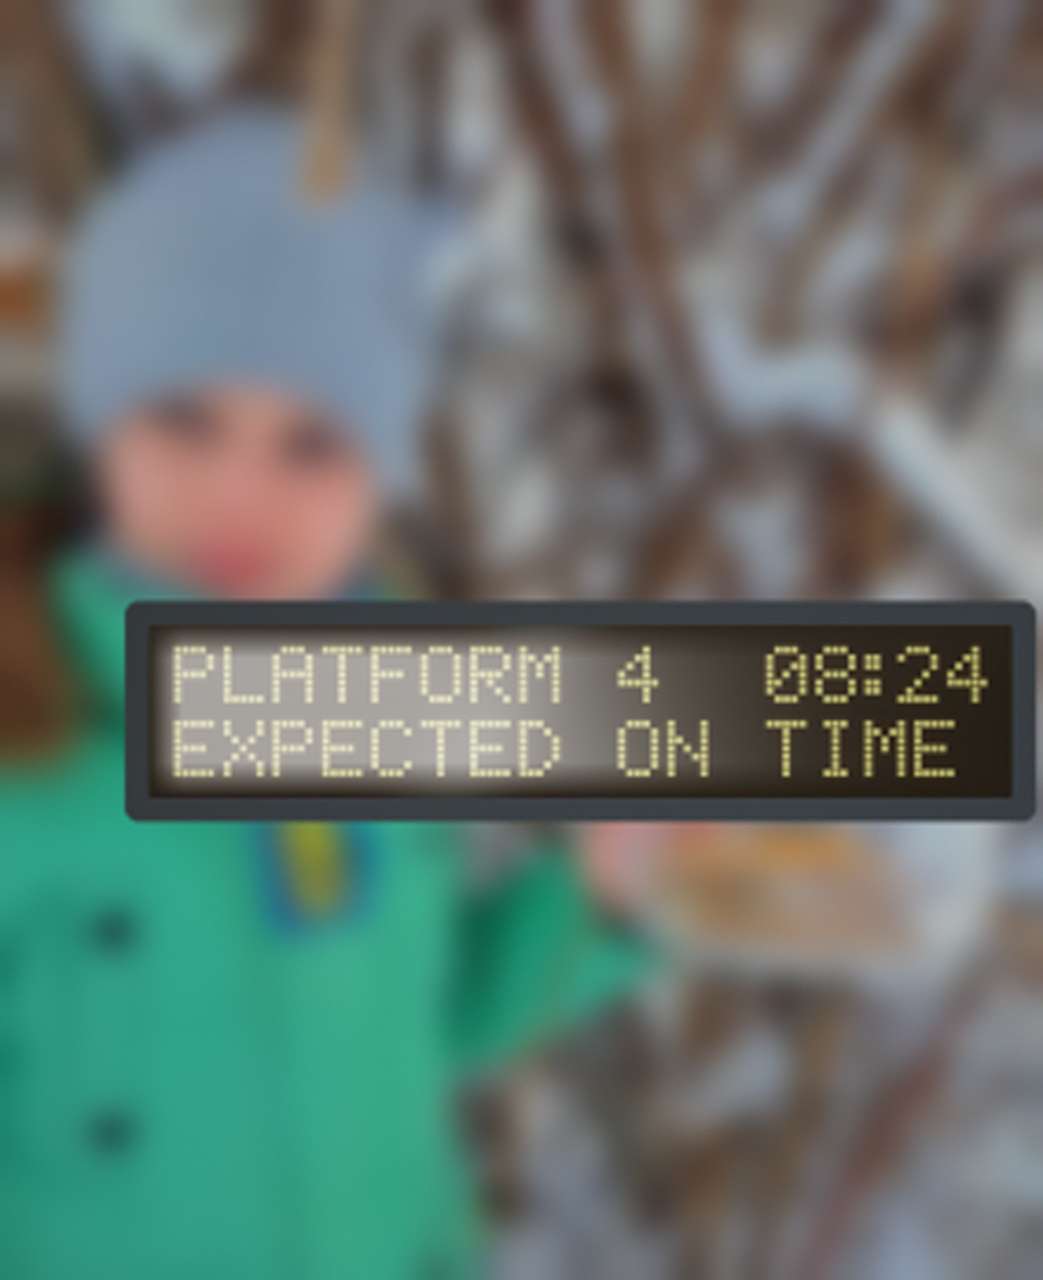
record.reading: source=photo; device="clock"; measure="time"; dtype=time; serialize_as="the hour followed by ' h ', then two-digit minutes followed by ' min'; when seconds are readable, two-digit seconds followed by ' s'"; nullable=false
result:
8 h 24 min
